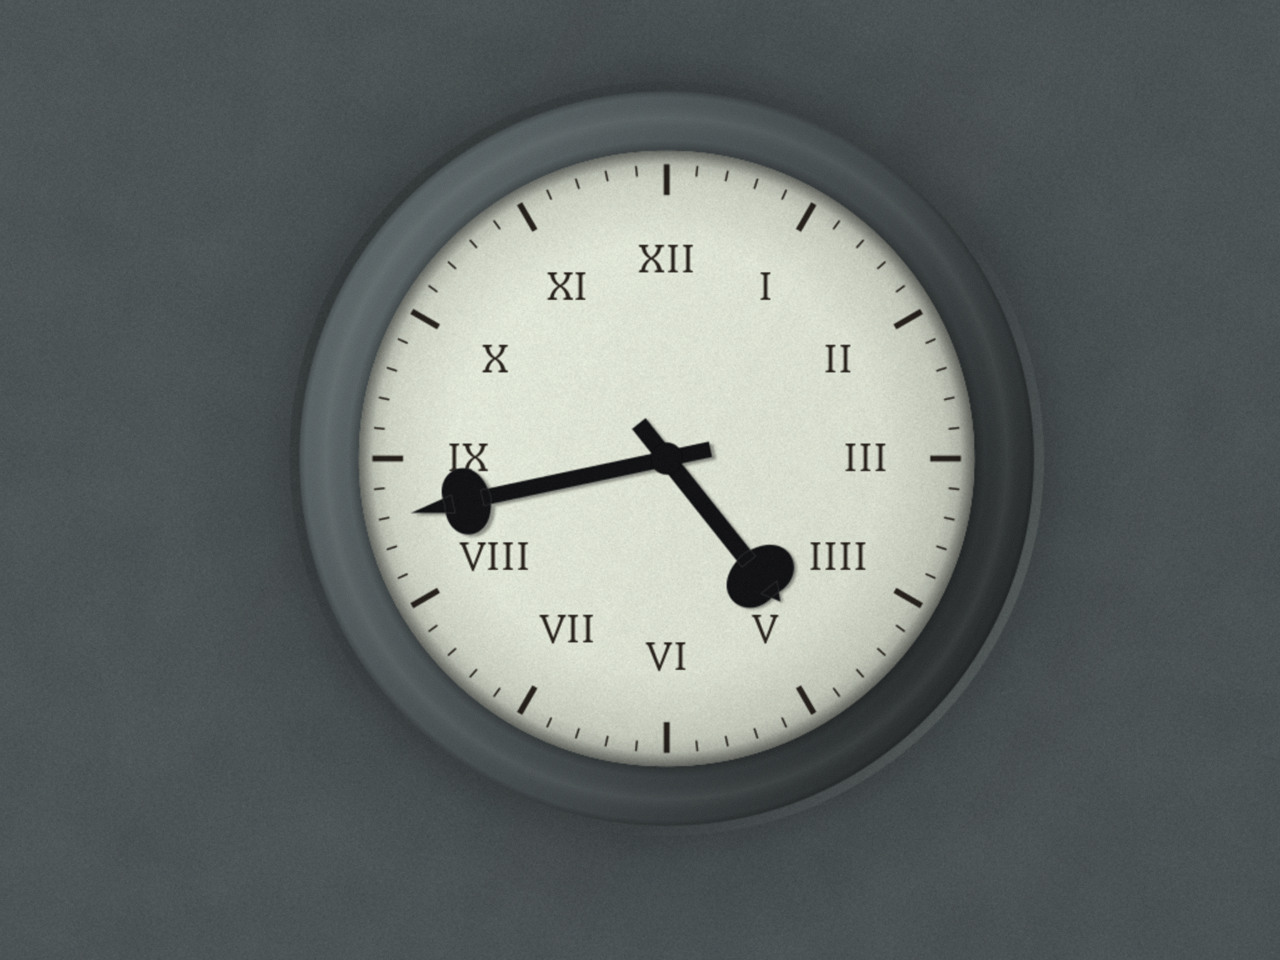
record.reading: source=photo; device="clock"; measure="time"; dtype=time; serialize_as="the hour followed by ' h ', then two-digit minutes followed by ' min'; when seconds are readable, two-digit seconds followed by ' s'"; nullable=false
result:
4 h 43 min
